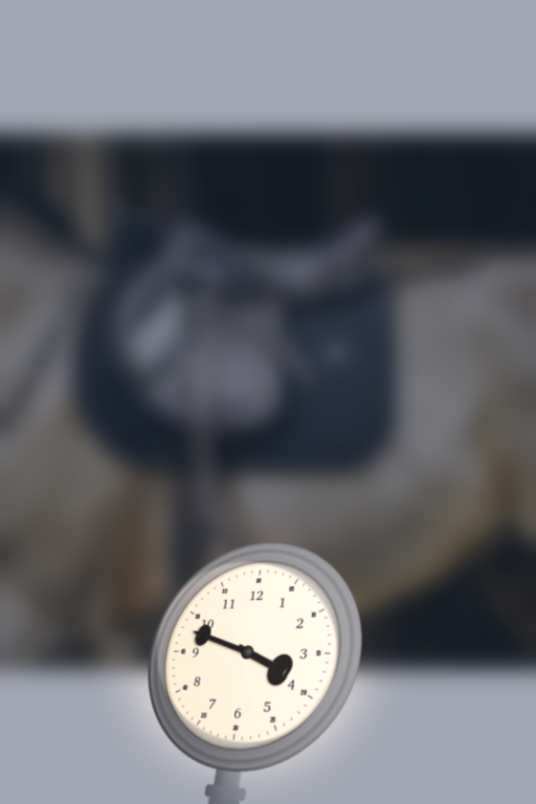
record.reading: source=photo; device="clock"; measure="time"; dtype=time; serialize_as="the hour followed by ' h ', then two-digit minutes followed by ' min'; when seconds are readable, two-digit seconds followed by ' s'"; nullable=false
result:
3 h 48 min
